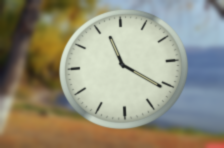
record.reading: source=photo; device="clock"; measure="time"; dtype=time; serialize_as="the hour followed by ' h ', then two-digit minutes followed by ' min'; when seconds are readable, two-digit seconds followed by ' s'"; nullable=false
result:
11 h 21 min
